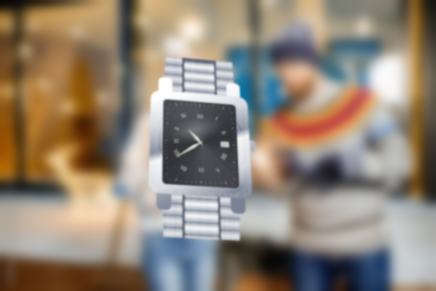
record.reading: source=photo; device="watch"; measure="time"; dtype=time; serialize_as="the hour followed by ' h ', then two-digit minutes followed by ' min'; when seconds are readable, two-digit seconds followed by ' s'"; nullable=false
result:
10 h 39 min
